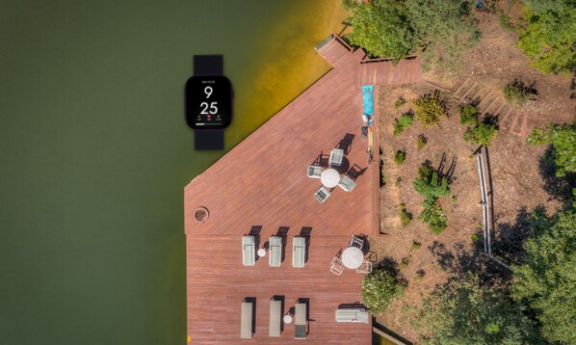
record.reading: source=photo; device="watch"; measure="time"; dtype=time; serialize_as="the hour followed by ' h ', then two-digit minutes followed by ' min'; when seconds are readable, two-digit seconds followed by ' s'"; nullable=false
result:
9 h 25 min
